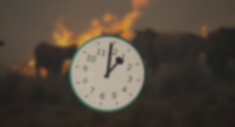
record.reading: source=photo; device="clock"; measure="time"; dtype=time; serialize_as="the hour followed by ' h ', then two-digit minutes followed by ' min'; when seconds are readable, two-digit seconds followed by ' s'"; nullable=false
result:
12 h 59 min
